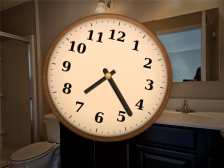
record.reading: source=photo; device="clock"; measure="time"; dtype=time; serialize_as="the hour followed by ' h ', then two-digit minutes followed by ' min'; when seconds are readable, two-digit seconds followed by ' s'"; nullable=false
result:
7 h 23 min
